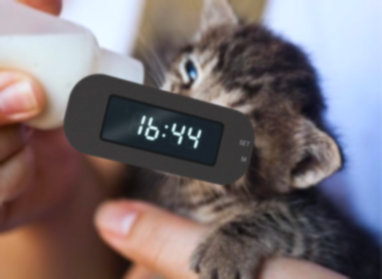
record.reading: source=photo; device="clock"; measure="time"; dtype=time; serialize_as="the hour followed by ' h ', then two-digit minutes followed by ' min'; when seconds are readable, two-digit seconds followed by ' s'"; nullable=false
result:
16 h 44 min
